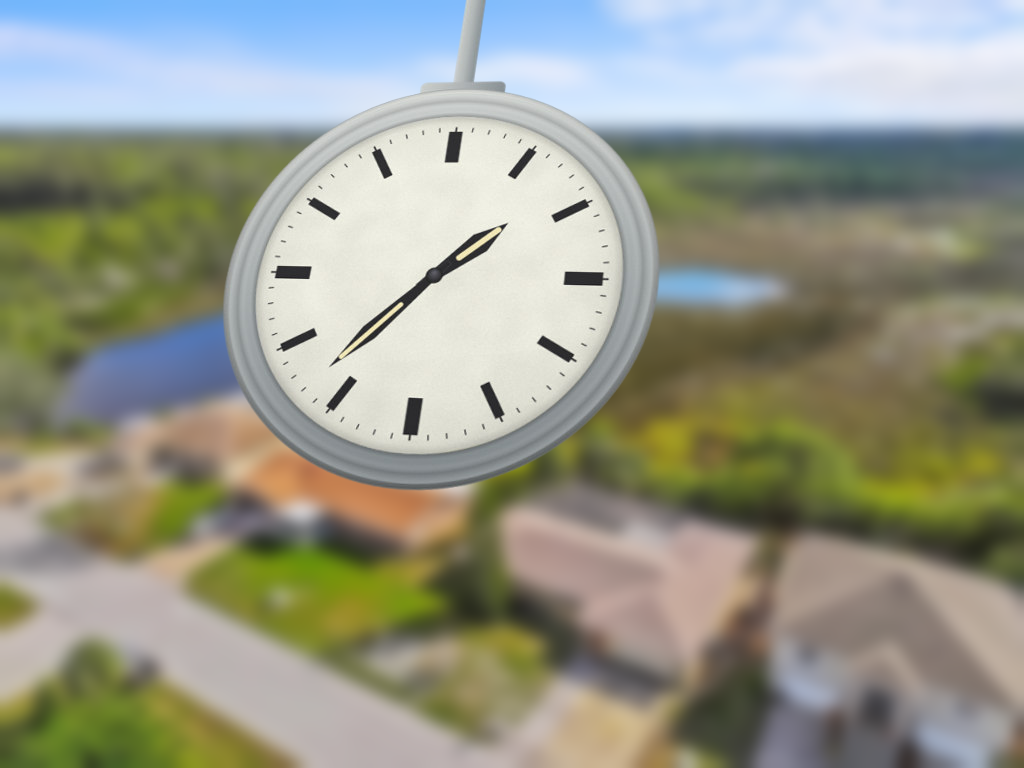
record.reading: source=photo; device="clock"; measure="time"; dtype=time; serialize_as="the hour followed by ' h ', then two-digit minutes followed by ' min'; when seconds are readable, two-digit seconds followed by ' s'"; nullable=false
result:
1 h 37 min
